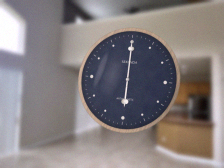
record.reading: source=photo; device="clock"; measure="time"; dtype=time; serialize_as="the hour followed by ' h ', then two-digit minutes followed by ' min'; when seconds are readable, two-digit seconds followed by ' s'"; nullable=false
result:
6 h 00 min
